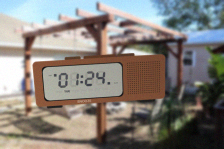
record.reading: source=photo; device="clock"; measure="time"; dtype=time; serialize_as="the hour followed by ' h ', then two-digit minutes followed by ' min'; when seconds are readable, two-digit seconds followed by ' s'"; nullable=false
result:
1 h 24 min
